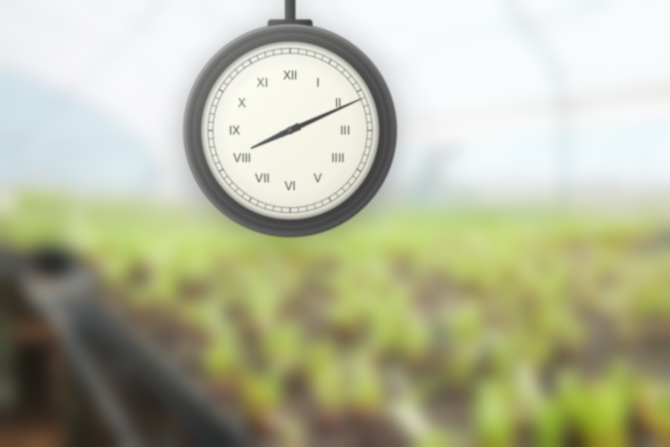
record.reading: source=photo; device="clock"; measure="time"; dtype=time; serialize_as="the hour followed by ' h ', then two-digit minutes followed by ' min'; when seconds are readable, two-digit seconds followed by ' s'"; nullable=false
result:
8 h 11 min
